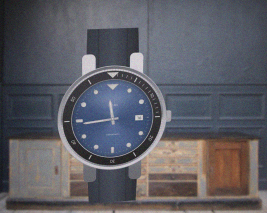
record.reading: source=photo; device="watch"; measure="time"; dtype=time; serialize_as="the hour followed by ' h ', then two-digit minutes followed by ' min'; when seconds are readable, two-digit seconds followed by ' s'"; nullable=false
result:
11 h 44 min
